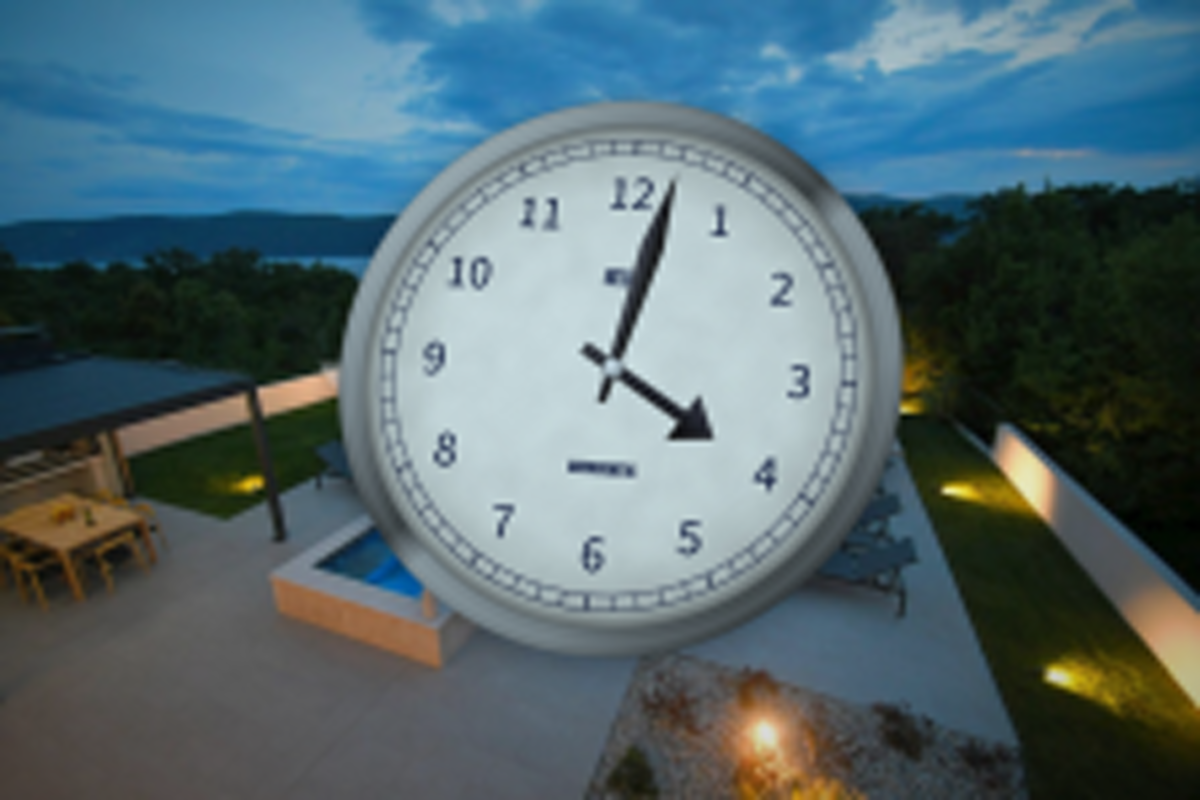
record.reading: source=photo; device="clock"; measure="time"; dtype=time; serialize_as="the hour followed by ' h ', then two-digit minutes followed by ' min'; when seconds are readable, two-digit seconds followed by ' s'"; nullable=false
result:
4 h 02 min
